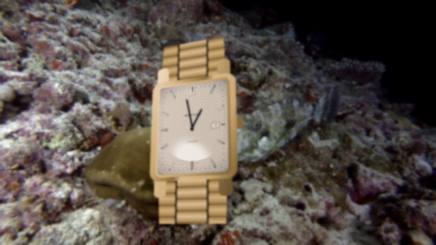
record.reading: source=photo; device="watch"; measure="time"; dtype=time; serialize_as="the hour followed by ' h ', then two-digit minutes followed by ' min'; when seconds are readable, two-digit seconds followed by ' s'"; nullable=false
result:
12 h 58 min
